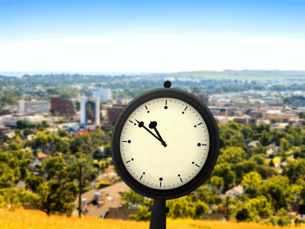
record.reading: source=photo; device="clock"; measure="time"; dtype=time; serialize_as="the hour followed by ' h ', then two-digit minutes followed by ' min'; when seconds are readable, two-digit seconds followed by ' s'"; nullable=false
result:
10 h 51 min
